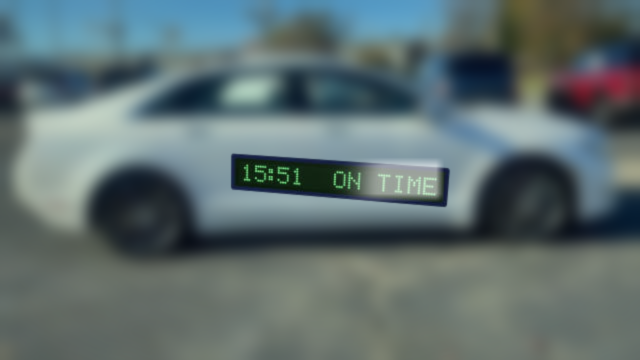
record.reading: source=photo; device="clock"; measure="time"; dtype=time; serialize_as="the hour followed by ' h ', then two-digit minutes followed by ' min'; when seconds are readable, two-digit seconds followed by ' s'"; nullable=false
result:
15 h 51 min
